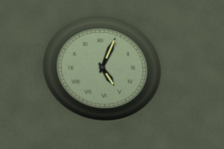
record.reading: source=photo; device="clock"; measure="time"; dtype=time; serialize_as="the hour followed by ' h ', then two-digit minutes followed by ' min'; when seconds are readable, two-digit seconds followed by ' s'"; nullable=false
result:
5 h 04 min
